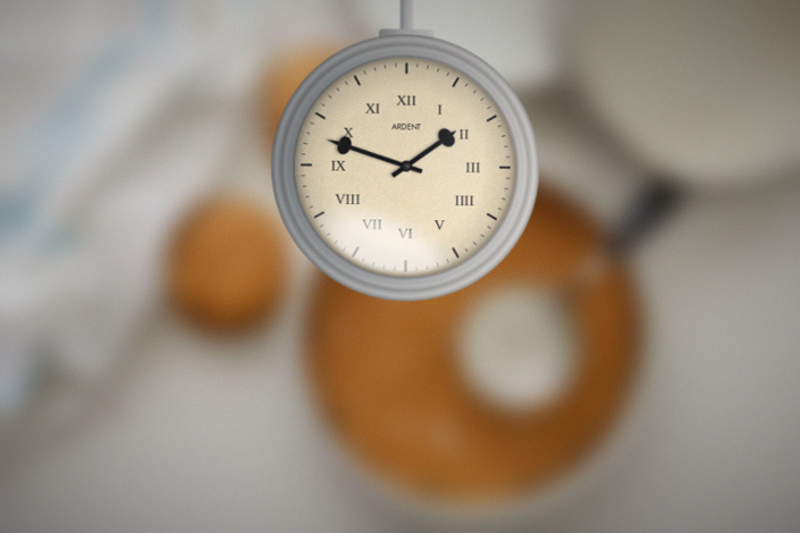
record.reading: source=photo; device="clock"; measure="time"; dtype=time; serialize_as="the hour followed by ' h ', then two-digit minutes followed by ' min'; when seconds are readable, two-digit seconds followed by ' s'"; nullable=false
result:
1 h 48 min
